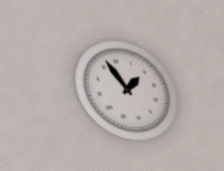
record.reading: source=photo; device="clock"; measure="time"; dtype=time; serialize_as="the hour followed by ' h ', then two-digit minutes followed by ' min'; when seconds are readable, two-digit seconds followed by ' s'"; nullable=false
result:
1 h 57 min
